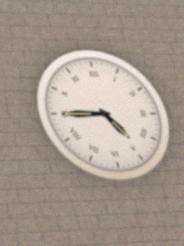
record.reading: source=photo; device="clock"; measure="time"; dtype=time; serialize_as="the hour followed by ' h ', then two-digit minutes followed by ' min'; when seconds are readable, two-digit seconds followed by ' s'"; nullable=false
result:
4 h 45 min
